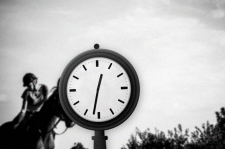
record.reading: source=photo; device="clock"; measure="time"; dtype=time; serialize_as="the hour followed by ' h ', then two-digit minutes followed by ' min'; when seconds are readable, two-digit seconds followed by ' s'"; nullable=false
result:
12 h 32 min
